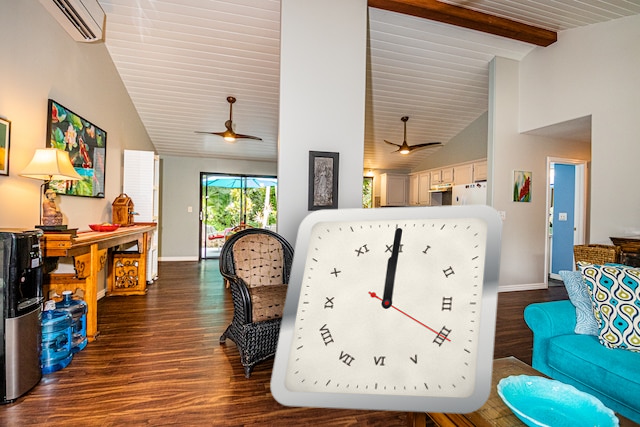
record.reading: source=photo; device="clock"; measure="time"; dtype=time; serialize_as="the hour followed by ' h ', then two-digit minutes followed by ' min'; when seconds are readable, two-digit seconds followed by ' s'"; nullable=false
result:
12 h 00 min 20 s
